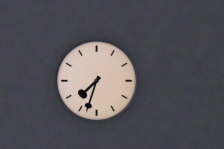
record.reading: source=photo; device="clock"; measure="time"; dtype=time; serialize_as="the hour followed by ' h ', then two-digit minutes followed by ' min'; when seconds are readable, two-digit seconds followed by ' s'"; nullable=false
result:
7 h 33 min
